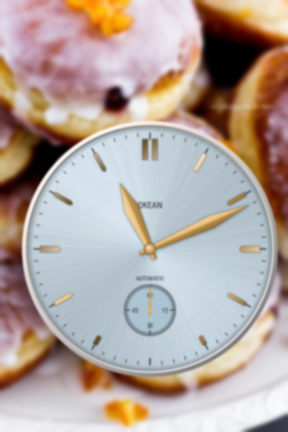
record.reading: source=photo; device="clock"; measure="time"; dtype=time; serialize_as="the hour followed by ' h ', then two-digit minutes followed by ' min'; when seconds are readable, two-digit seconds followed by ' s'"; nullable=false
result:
11 h 11 min
